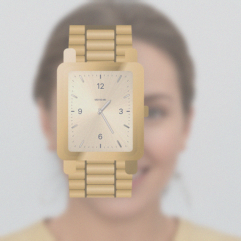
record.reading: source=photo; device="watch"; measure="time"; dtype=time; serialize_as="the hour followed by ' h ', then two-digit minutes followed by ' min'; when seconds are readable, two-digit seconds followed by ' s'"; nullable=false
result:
1 h 25 min
